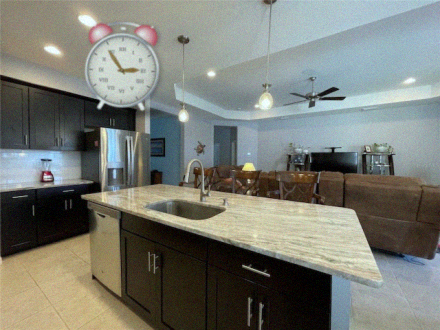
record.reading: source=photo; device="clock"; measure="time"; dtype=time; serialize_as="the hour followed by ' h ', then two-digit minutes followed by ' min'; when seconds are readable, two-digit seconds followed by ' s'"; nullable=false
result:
2 h 54 min
